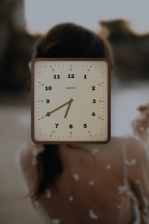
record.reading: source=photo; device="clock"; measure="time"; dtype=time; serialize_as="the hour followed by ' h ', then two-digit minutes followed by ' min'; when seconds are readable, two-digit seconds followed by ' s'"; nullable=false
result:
6 h 40 min
